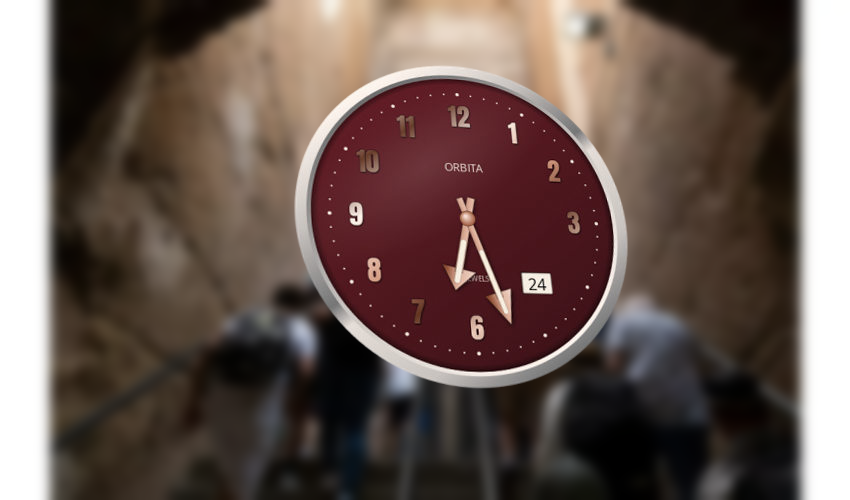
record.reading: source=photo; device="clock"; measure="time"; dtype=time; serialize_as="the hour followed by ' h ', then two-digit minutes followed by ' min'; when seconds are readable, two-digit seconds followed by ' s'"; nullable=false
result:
6 h 27 min
